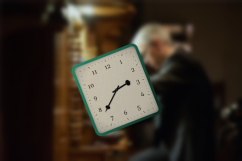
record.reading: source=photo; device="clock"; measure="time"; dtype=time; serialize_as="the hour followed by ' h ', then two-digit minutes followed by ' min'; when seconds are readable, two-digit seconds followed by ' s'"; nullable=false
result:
2 h 38 min
